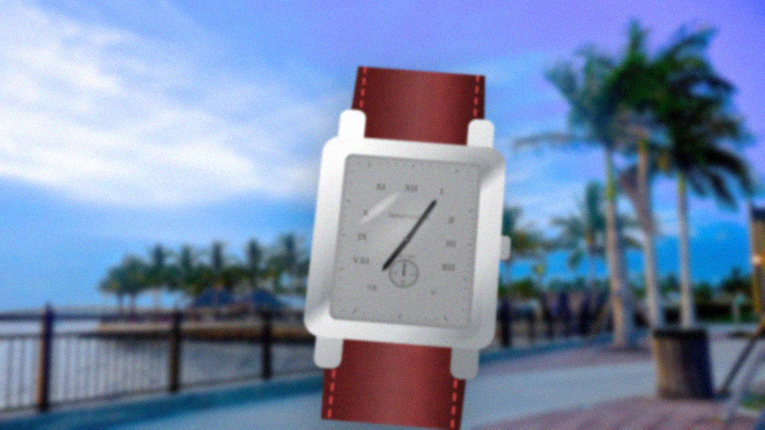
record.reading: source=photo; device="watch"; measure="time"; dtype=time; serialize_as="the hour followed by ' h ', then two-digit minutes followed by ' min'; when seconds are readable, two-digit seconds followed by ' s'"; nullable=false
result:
7 h 05 min
